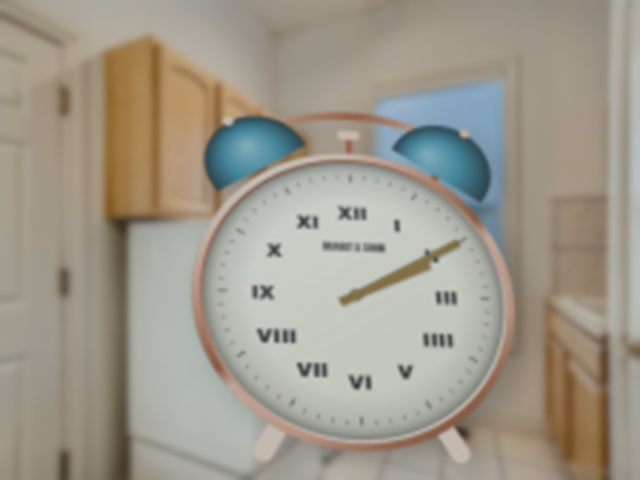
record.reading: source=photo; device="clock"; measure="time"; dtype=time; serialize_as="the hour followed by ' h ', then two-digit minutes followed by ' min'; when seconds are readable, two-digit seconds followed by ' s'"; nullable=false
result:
2 h 10 min
